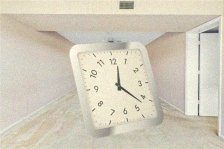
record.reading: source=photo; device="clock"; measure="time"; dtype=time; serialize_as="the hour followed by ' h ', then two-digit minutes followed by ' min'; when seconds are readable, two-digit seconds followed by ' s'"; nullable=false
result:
12 h 22 min
